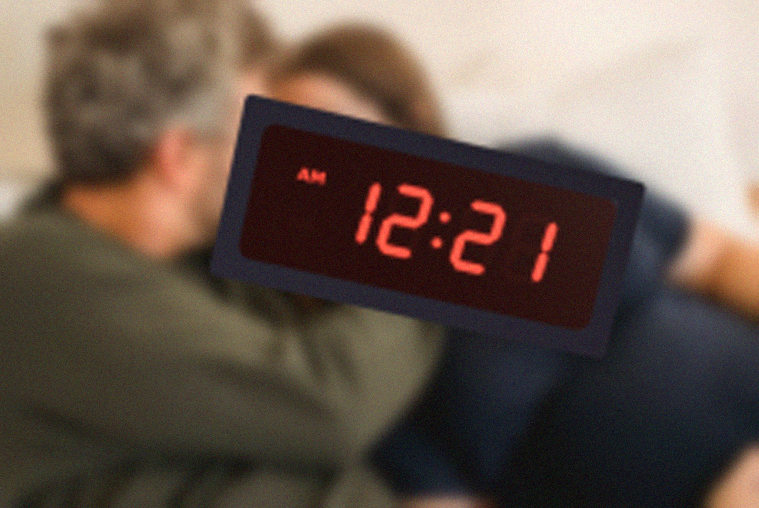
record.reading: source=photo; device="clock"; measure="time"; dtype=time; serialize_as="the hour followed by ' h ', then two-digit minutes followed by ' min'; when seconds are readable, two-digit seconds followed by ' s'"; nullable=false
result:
12 h 21 min
